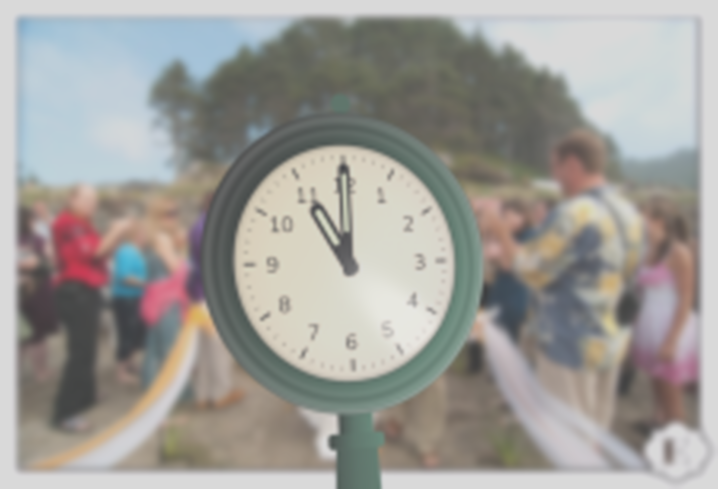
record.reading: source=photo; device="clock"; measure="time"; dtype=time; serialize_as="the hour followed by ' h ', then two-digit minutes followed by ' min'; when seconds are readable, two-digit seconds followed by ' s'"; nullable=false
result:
11 h 00 min
